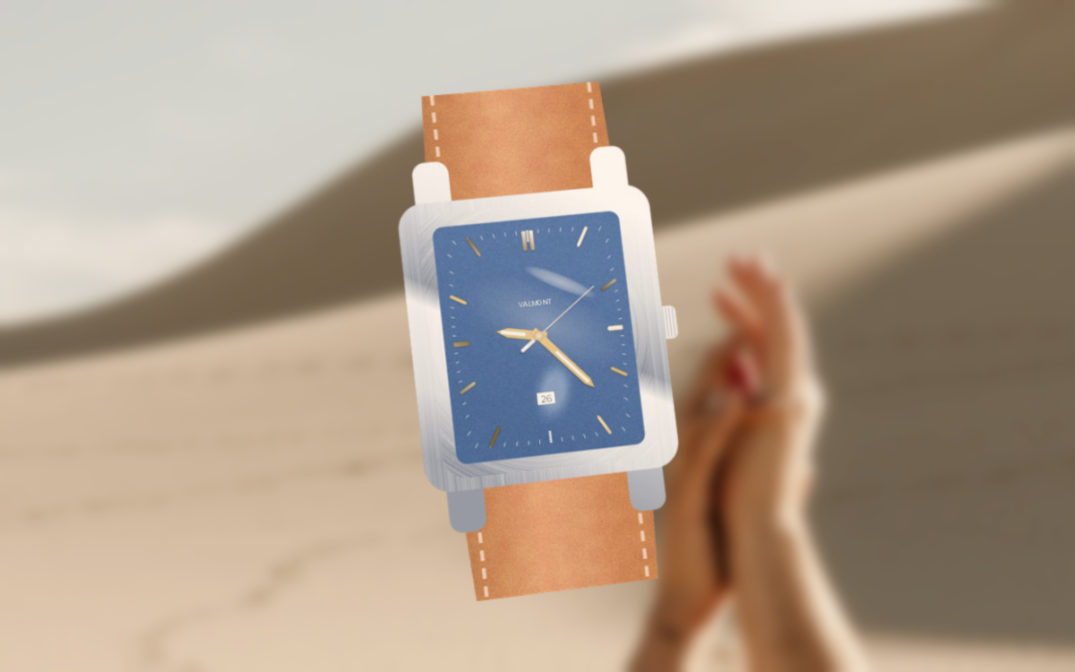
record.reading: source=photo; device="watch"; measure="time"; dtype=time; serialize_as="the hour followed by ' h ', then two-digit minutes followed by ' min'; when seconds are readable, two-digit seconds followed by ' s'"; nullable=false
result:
9 h 23 min 09 s
